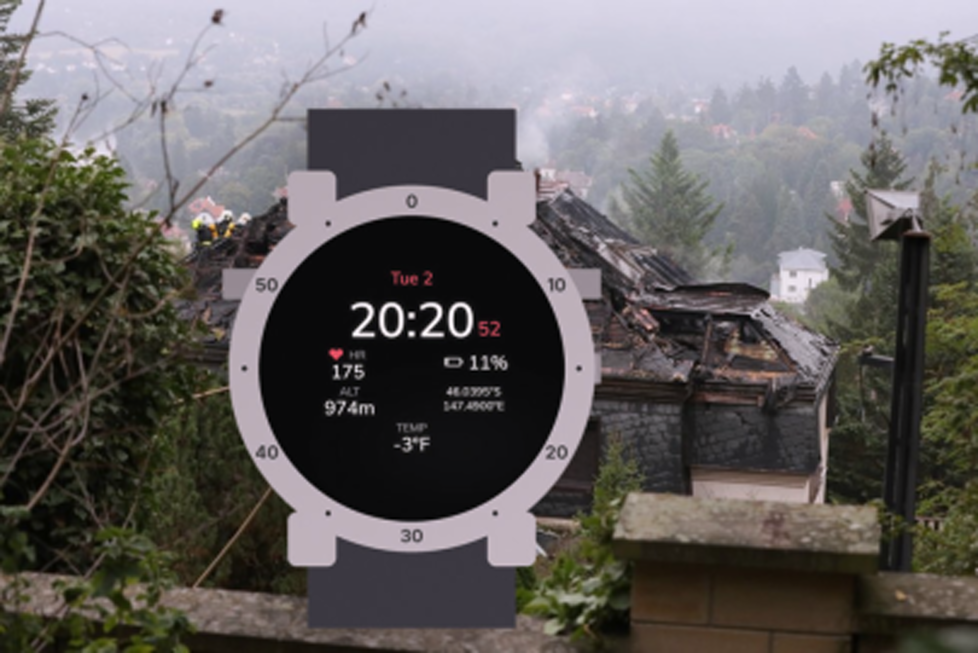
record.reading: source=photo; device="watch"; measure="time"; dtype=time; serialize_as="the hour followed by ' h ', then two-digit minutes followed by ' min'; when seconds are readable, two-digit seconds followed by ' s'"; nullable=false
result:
20 h 20 min 52 s
